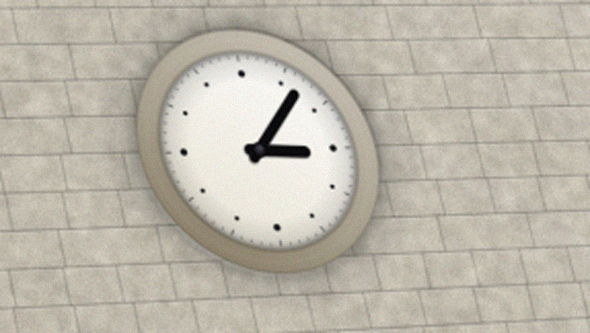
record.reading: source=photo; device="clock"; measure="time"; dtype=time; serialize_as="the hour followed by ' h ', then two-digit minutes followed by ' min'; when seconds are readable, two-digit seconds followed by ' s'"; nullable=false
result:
3 h 07 min
